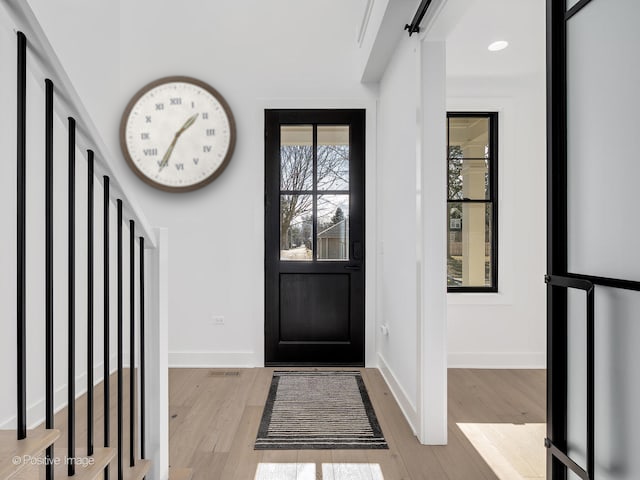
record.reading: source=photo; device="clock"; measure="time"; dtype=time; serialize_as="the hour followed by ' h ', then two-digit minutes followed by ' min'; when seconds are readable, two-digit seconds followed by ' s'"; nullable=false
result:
1 h 35 min
